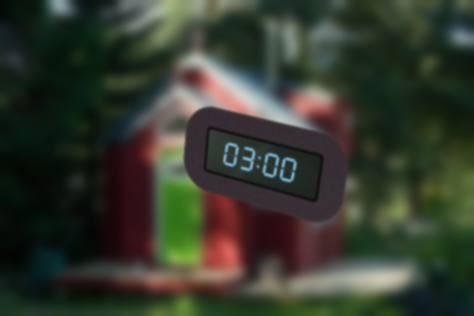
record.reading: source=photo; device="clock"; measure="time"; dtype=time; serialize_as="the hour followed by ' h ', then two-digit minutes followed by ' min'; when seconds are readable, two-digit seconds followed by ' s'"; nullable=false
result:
3 h 00 min
